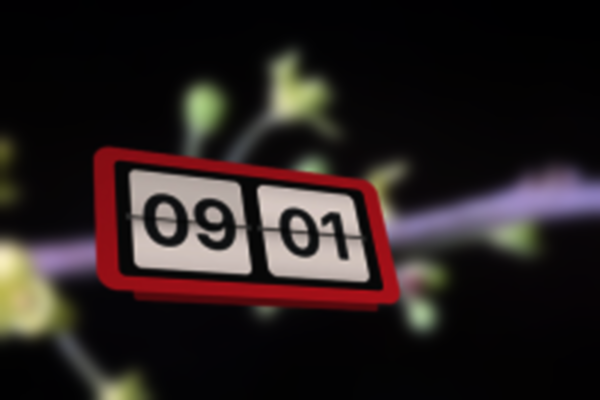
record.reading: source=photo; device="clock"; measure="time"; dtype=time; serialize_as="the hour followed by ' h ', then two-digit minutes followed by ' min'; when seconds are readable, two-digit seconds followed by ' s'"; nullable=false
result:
9 h 01 min
